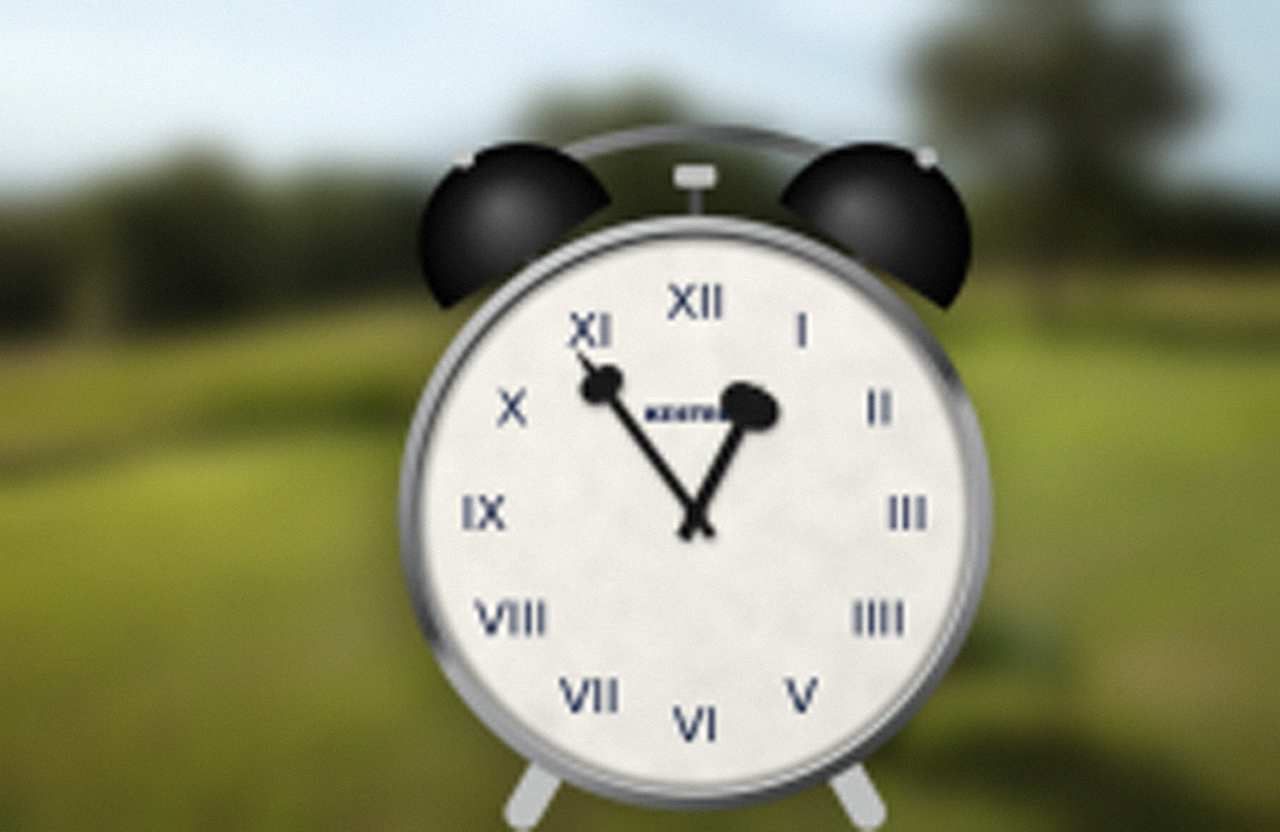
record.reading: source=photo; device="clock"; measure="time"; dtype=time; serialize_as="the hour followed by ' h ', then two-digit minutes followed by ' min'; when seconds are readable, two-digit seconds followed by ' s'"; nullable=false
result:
12 h 54 min
